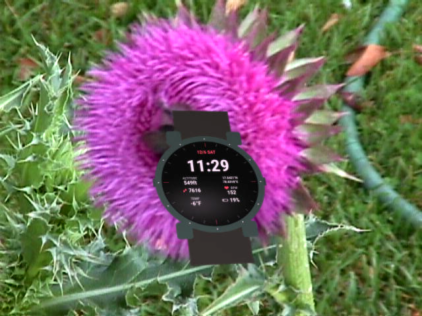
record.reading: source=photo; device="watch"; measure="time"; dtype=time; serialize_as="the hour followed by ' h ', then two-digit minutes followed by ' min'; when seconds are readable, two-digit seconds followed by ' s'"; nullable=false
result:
11 h 29 min
